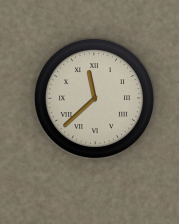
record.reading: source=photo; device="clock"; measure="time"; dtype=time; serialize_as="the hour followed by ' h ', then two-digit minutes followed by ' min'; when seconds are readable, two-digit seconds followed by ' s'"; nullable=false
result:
11 h 38 min
